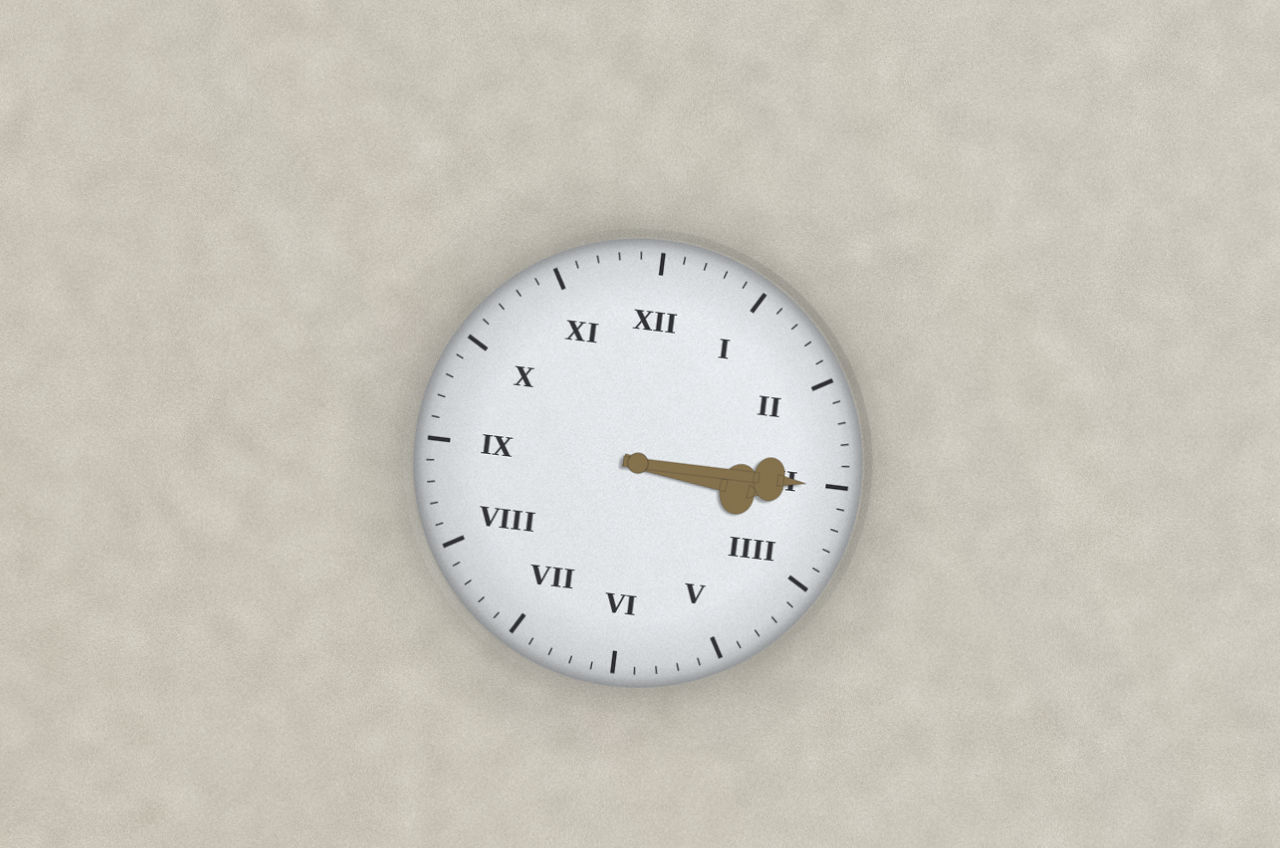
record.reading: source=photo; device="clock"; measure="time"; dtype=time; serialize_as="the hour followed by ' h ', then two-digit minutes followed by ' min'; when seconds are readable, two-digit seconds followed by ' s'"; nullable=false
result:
3 h 15 min
